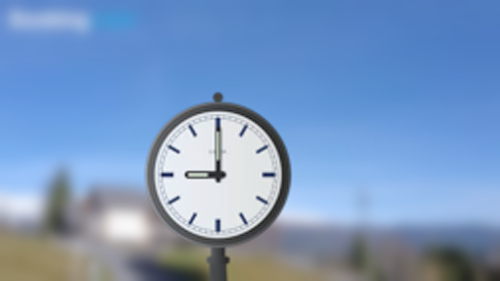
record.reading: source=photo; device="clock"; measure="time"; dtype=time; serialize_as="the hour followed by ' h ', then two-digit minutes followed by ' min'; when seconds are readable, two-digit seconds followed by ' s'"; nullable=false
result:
9 h 00 min
